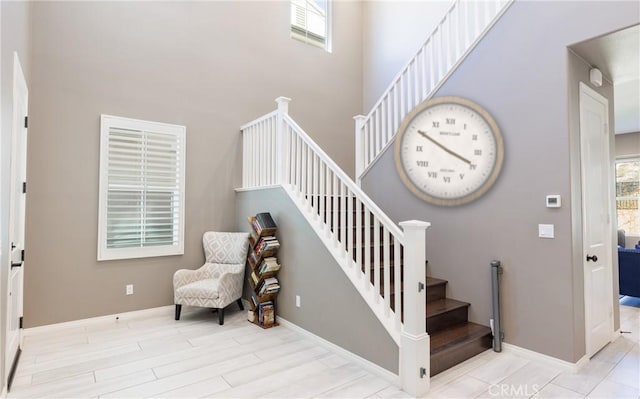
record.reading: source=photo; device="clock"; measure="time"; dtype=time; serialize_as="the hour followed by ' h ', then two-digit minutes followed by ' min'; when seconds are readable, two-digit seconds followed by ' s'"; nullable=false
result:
3 h 50 min
